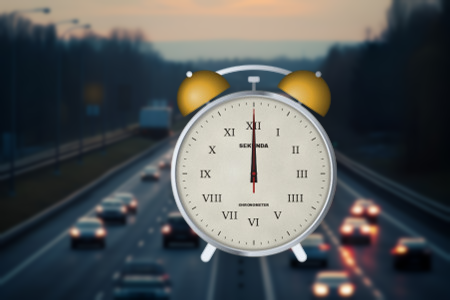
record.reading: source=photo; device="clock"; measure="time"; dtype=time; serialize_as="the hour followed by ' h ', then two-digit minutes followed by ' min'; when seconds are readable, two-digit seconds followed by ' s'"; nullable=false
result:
12 h 00 min 00 s
